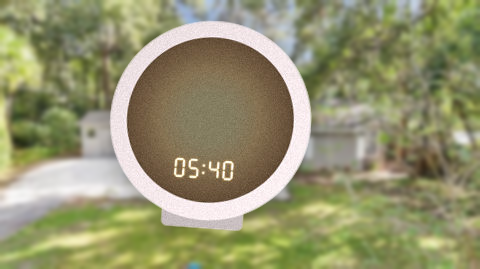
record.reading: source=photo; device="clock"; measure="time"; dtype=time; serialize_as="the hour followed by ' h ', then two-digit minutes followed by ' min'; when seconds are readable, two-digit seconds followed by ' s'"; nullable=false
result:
5 h 40 min
